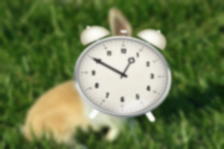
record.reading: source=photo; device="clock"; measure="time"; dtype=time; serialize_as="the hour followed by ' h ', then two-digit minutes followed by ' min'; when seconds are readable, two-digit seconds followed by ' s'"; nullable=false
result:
12 h 50 min
